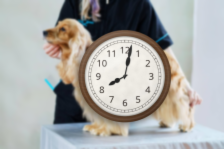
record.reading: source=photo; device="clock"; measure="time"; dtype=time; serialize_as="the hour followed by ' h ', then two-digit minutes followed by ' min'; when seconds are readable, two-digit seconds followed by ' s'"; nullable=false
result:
8 h 02 min
